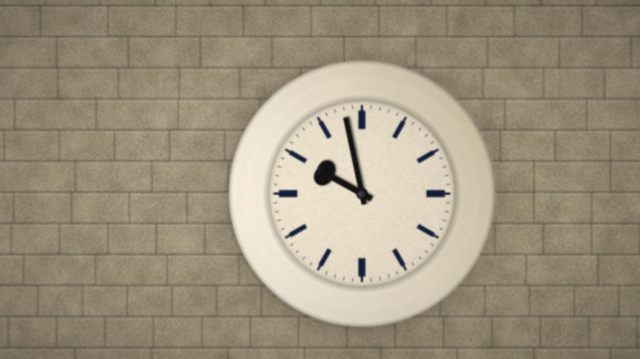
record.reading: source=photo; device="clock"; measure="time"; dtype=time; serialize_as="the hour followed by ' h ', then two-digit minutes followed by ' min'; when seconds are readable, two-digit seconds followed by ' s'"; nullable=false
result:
9 h 58 min
